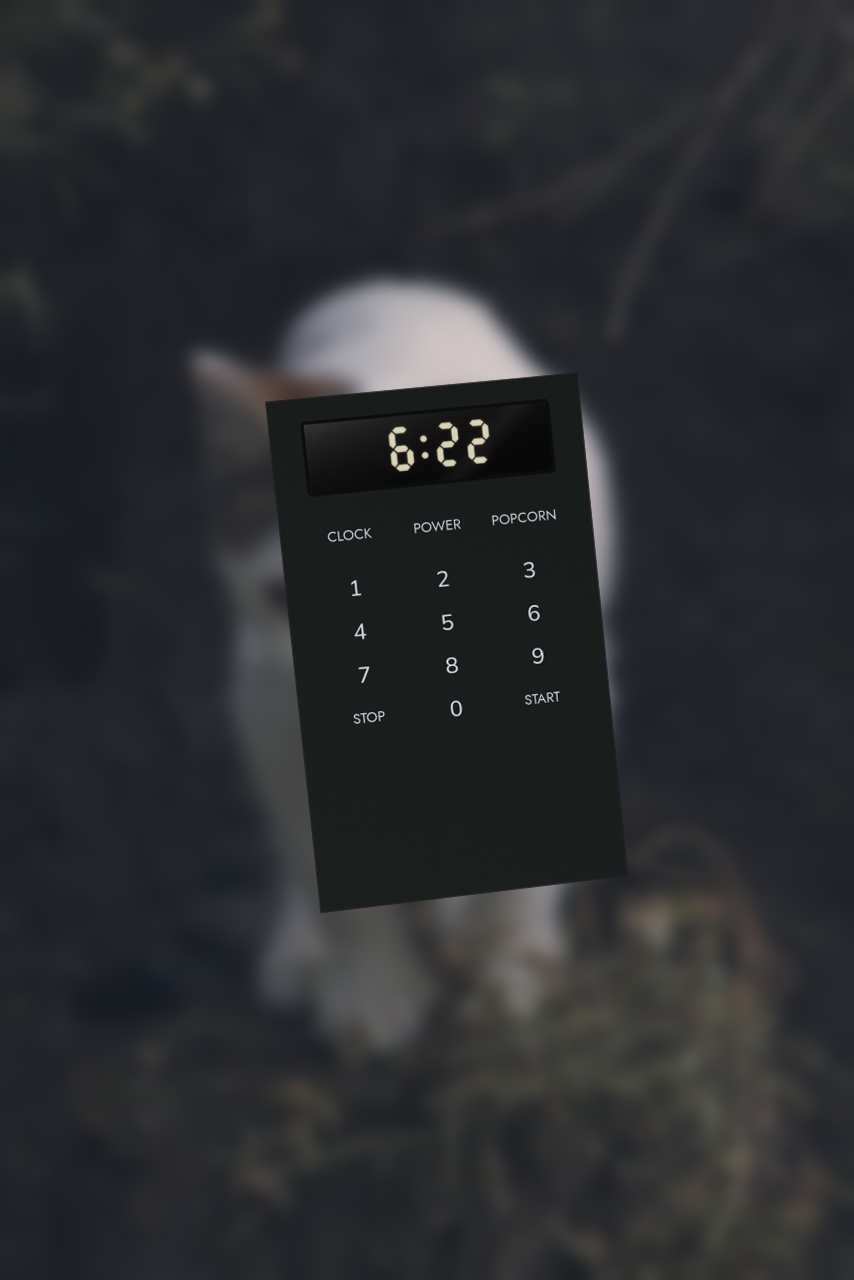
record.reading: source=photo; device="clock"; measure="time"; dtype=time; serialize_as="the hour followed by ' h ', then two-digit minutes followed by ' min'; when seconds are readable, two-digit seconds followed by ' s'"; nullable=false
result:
6 h 22 min
